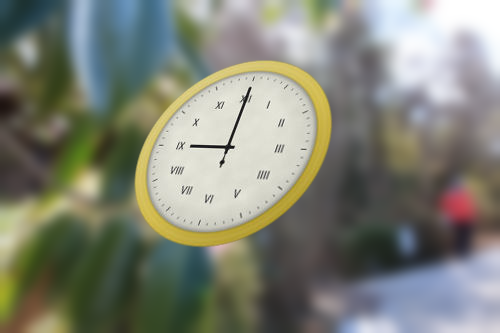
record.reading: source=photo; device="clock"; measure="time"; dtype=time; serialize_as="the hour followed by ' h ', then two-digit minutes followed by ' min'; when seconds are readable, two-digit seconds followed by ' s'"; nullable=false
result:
9 h 00 min 00 s
